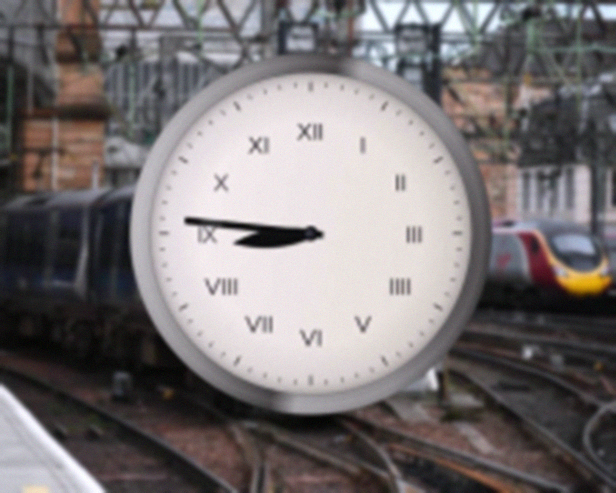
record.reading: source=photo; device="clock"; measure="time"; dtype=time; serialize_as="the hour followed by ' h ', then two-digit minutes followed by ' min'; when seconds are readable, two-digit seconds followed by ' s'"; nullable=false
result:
8 h 46 min
